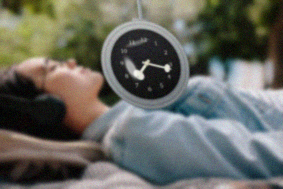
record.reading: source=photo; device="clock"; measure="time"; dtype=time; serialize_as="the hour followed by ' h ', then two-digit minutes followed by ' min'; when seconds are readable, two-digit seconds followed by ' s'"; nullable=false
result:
7 h 17 min
